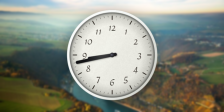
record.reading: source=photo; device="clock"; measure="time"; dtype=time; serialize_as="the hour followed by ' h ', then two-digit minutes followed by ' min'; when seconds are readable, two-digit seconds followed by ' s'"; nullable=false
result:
8 h 43 min
